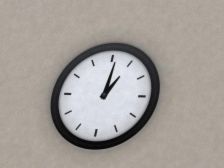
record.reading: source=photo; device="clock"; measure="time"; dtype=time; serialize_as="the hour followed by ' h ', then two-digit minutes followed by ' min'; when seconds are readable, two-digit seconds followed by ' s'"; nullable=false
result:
1 h 01 min
